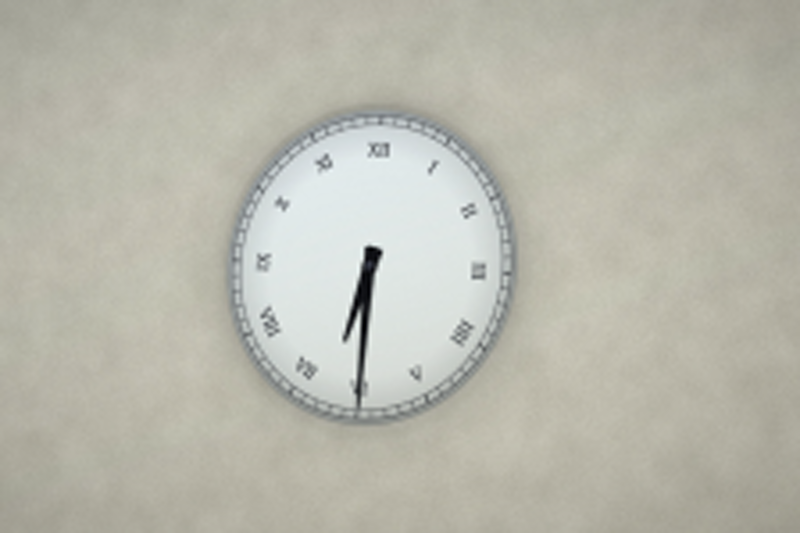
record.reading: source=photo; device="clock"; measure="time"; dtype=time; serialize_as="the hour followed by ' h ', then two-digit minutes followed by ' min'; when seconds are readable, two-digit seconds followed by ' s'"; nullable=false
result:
6 h 30 min
